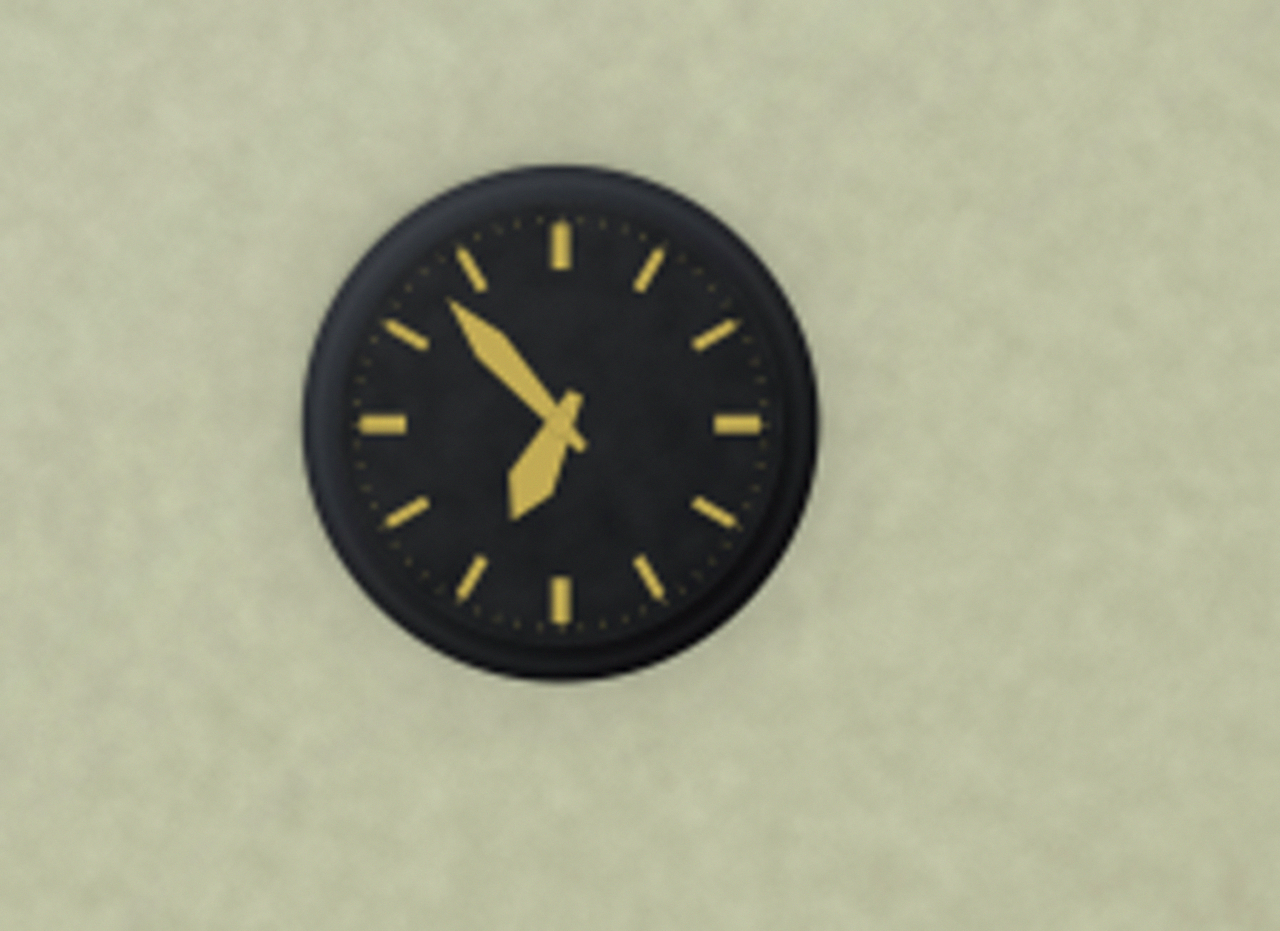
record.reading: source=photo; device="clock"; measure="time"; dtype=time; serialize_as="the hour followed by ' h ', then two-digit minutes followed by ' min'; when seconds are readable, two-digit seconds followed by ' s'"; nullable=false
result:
6 h 53 min
